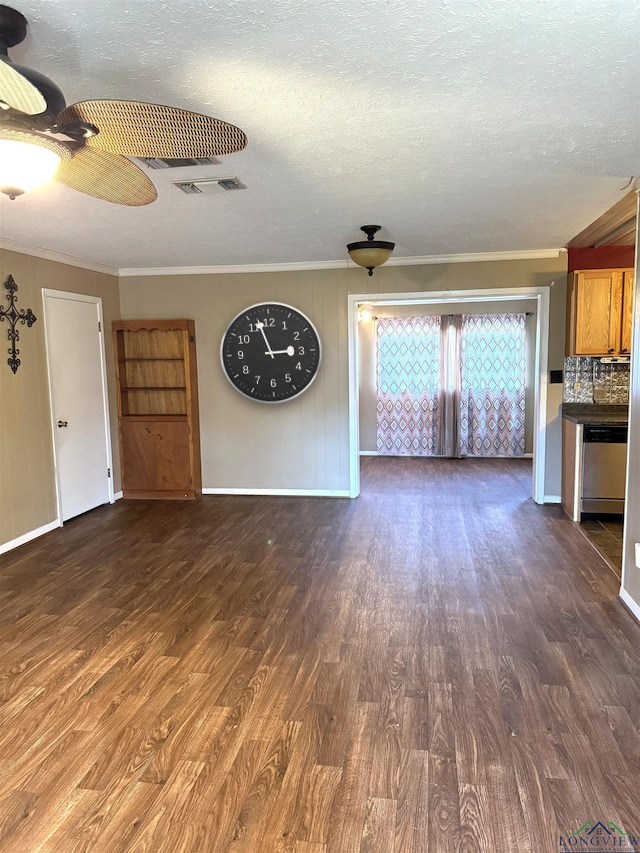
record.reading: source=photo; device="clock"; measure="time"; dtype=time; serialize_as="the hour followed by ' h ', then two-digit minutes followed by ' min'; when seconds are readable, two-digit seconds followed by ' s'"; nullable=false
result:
2 h 57 min
